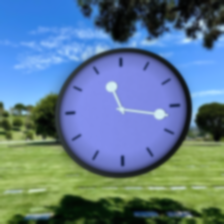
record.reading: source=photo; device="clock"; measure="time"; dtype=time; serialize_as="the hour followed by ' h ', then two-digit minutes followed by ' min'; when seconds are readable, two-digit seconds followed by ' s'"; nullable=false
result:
11 h 17 min
